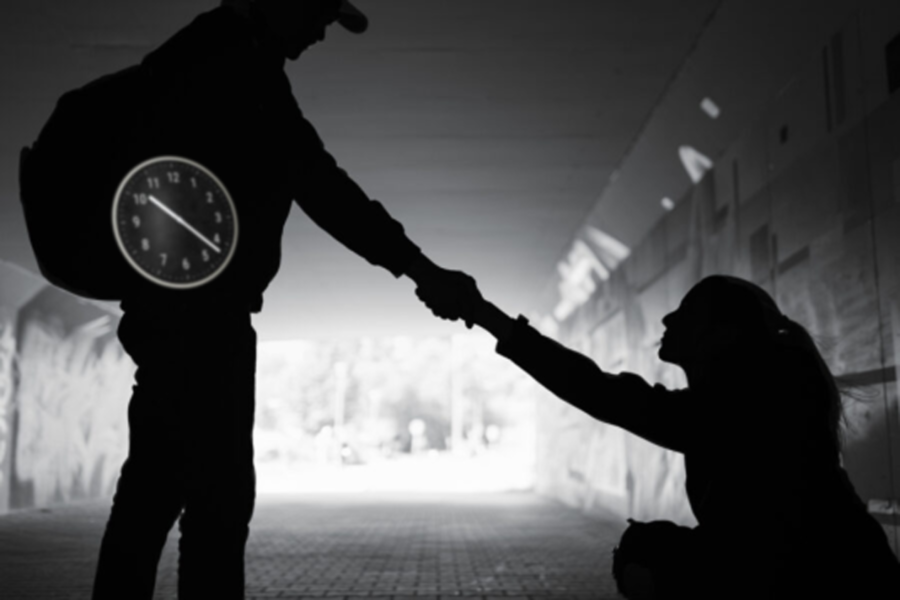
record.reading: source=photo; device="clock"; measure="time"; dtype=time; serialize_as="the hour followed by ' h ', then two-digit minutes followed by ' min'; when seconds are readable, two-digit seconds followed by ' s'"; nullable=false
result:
10 h 22 min
